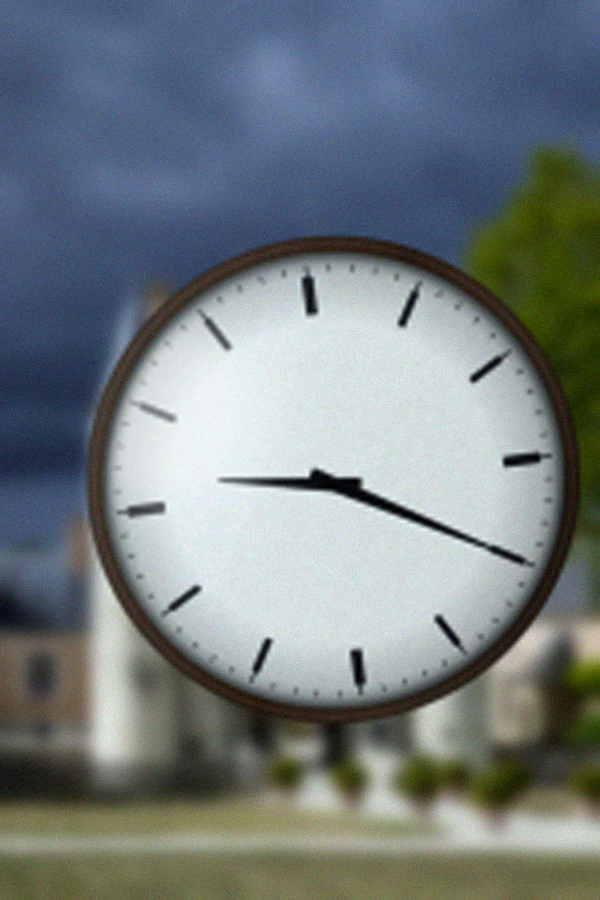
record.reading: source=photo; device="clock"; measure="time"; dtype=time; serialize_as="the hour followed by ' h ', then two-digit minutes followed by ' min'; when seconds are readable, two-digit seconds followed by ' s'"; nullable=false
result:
9 h 20 min
